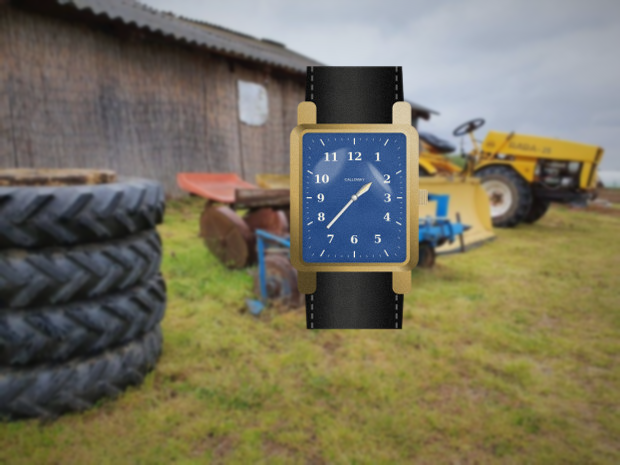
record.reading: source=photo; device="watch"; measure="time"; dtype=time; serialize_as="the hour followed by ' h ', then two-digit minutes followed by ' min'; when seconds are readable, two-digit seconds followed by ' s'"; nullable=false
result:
1 h 37 min
